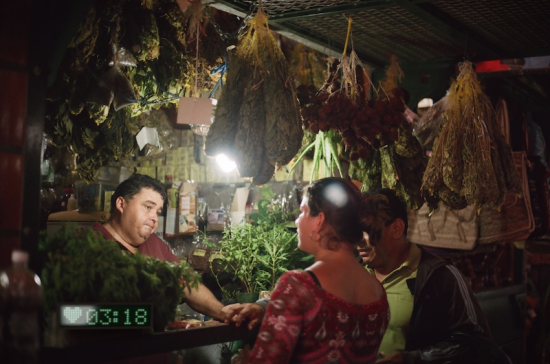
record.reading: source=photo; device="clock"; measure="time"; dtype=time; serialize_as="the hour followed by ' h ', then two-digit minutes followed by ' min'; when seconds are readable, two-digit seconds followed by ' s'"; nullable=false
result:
3 h 18 min
